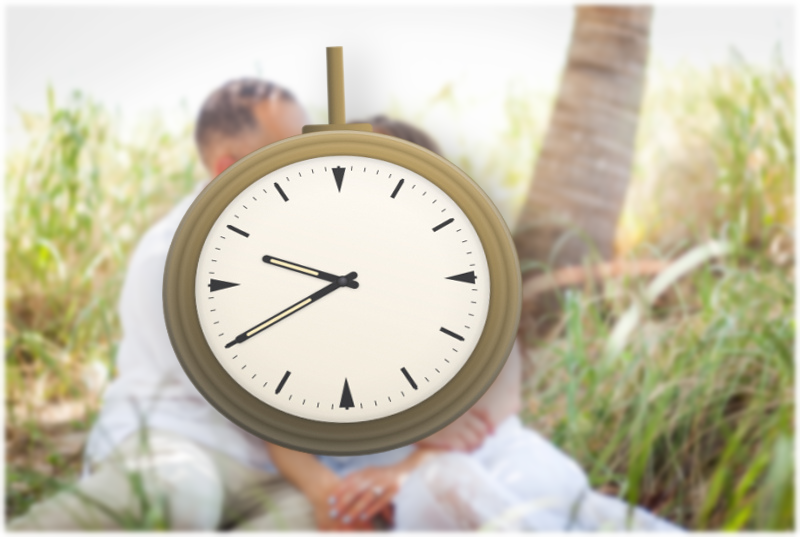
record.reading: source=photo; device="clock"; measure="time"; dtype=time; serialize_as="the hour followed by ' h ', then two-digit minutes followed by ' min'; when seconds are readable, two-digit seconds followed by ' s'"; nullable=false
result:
9 h 40 min
